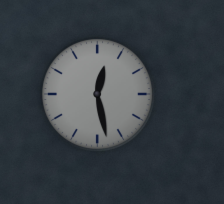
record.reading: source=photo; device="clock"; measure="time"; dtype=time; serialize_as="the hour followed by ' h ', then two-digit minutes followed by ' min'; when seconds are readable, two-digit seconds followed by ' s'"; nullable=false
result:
12 h 28 min
